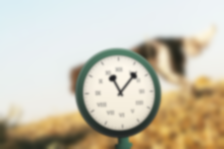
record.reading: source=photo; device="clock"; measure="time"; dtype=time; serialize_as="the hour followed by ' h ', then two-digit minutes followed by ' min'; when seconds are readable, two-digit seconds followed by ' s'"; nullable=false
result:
11 h 07 min
